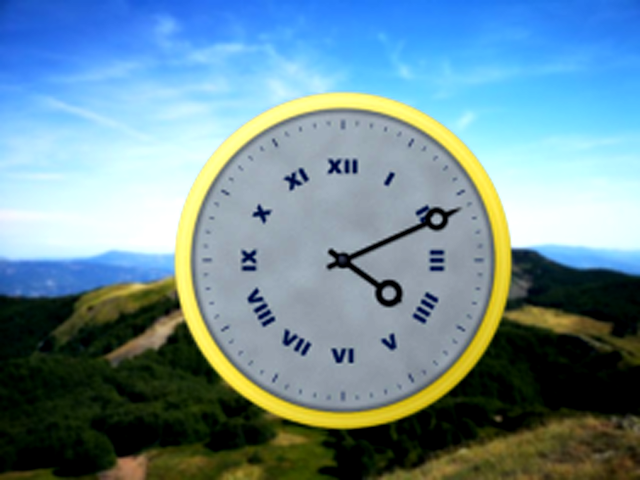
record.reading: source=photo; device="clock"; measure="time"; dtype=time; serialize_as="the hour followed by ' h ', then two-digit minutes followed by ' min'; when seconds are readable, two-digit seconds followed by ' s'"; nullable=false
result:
4 h 11 min
